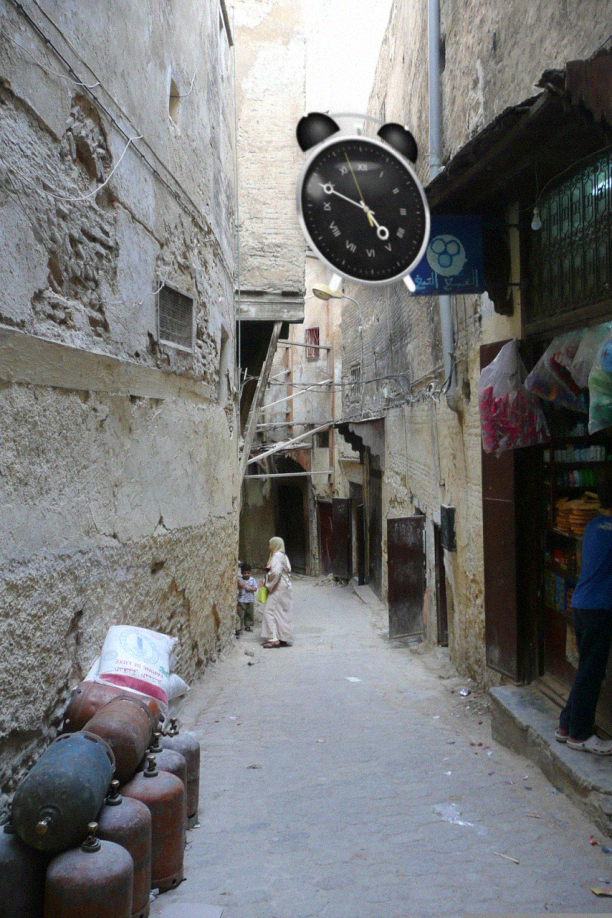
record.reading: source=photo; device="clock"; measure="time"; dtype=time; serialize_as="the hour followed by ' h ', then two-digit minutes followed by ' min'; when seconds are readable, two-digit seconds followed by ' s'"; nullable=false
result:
4 h 48 min 57 s
